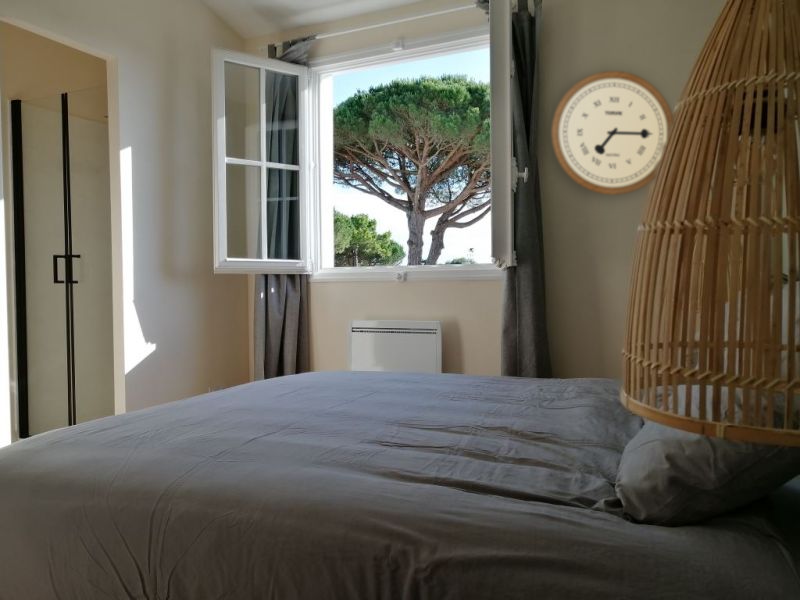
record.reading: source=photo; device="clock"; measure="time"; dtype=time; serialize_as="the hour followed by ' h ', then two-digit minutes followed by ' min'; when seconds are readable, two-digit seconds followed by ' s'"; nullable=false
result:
7 h 15 min
